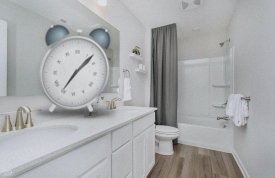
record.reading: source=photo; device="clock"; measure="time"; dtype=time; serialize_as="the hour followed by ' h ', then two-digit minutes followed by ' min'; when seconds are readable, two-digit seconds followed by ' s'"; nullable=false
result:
7 h 07 min
